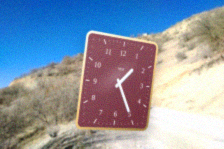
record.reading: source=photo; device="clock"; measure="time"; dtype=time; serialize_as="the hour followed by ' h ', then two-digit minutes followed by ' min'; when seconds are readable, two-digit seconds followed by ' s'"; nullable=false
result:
1 h 25 min
